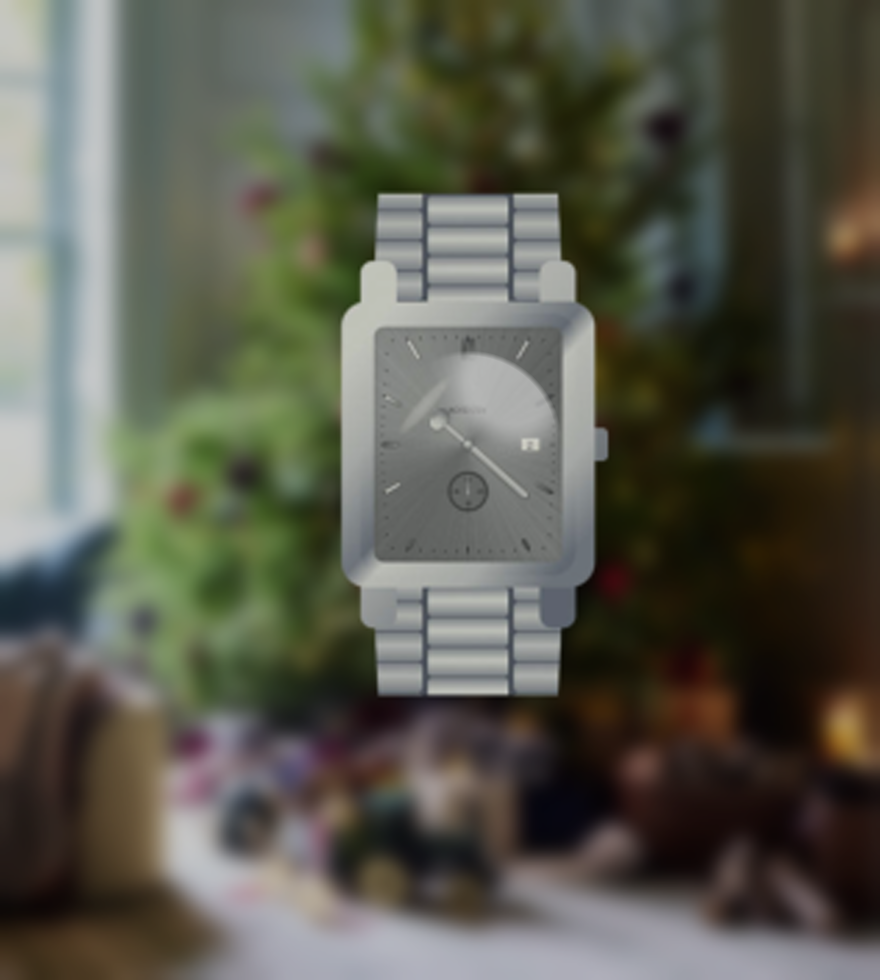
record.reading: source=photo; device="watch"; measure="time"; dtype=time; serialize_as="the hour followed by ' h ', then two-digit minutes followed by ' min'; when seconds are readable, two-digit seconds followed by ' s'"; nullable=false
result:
10 h 22 min
